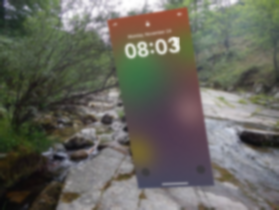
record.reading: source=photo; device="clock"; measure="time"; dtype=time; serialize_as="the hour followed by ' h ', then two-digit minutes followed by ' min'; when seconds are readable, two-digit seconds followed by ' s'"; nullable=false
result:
8 h 03 min
